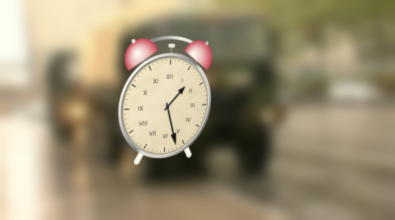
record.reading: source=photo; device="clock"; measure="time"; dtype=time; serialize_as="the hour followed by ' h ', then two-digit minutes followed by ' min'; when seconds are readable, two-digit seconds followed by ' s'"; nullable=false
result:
1 h 27 min
